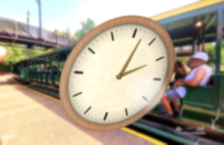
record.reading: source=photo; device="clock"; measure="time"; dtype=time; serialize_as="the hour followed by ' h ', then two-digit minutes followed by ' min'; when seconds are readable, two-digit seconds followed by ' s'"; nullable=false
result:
2 h 02 min
